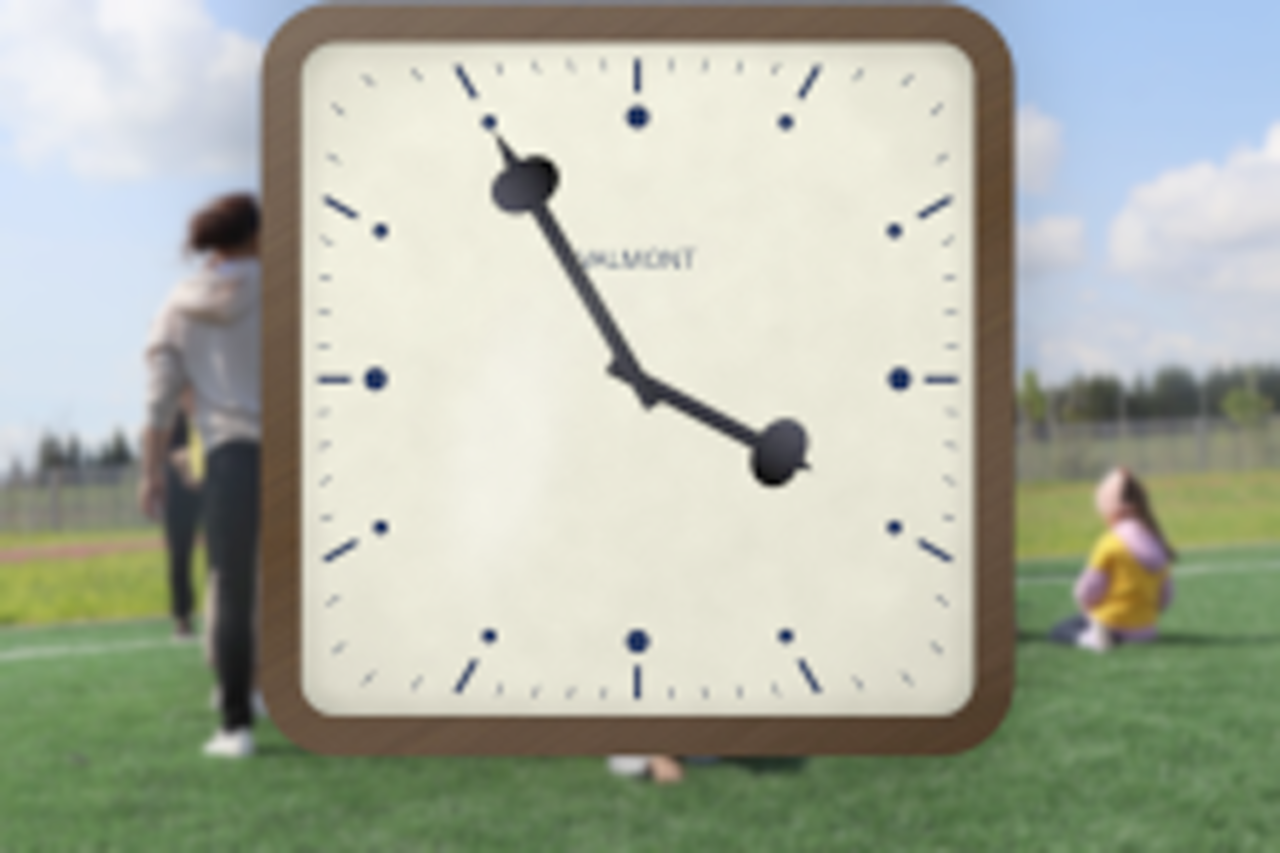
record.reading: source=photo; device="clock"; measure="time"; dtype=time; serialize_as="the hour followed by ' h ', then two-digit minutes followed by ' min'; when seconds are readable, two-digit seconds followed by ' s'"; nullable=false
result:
3 h 55 min
